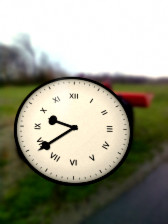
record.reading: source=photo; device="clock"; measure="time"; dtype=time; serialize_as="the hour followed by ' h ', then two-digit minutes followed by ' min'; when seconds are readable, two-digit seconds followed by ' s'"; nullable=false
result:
9 h 39 min
